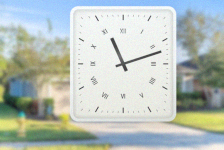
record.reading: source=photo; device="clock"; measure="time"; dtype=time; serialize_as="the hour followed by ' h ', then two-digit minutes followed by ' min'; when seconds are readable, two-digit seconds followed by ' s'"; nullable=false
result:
11 h 12 min
